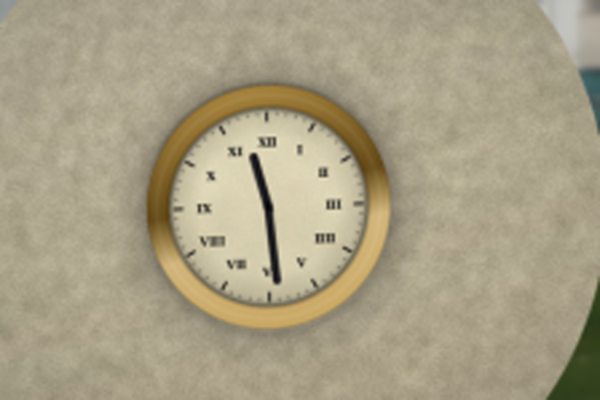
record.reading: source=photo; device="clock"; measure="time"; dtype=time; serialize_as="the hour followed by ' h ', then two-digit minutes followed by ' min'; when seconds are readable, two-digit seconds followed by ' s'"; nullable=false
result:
11 h 29 min
